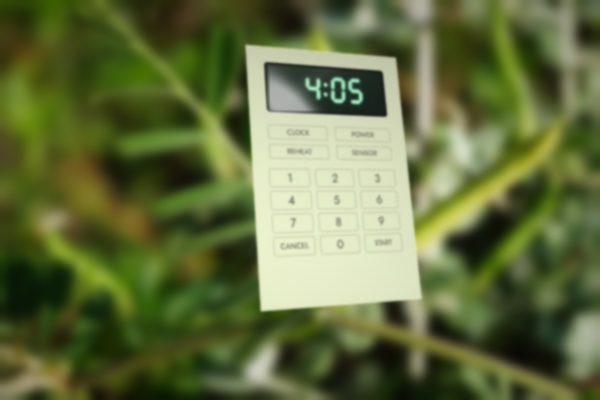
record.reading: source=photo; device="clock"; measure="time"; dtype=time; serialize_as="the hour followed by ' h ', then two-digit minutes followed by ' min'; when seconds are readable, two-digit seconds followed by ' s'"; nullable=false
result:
4 h 05 min
